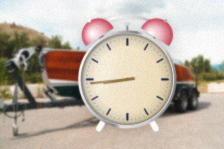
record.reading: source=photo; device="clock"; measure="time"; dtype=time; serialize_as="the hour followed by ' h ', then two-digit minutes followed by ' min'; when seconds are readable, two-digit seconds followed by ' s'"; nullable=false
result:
8 h 44 min
